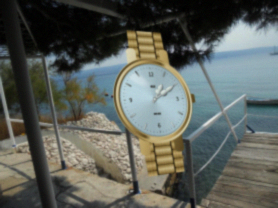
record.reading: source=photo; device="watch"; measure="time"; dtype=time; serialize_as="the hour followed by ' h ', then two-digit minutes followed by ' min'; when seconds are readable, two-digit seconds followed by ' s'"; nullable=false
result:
1 h 10 min
